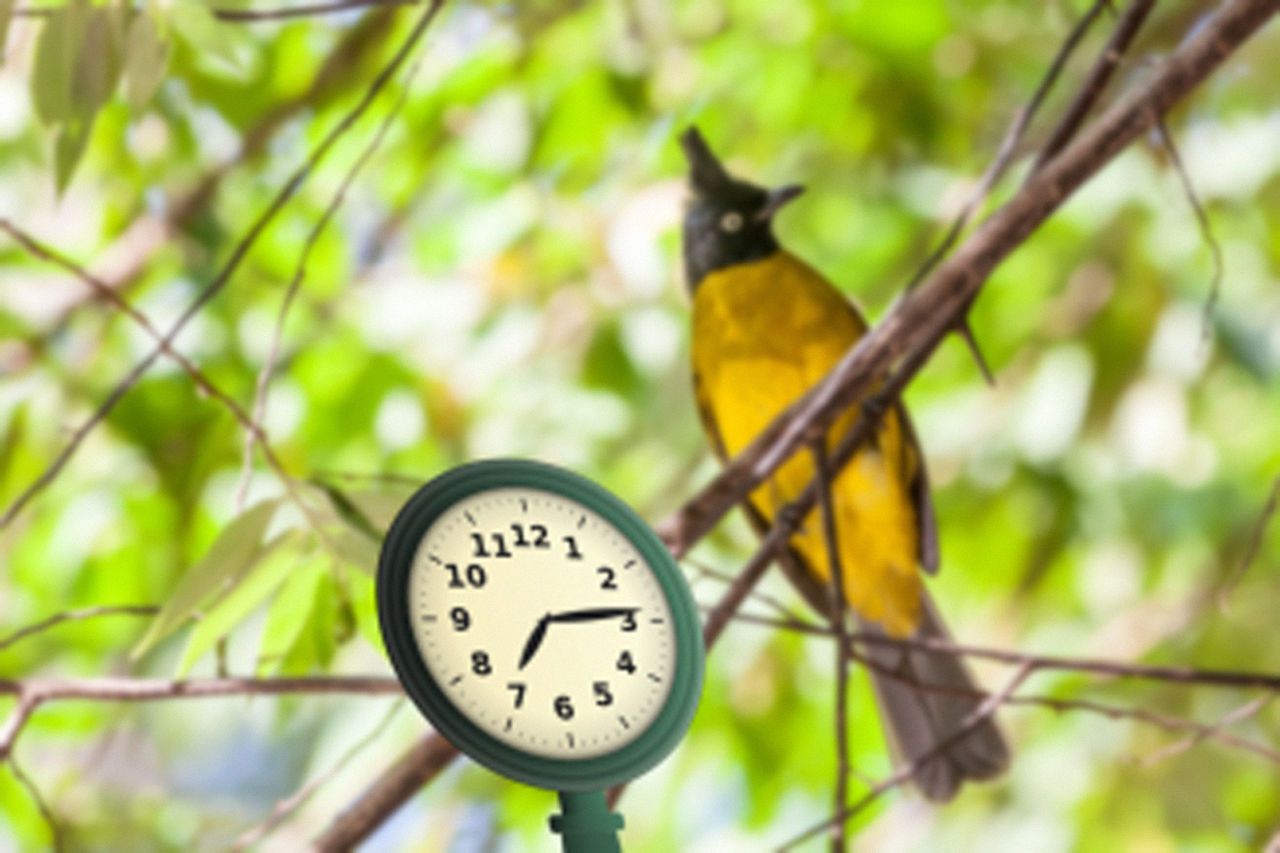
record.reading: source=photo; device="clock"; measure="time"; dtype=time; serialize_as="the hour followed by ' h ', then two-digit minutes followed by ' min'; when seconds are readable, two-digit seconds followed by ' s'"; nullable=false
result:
7 h 14 min
